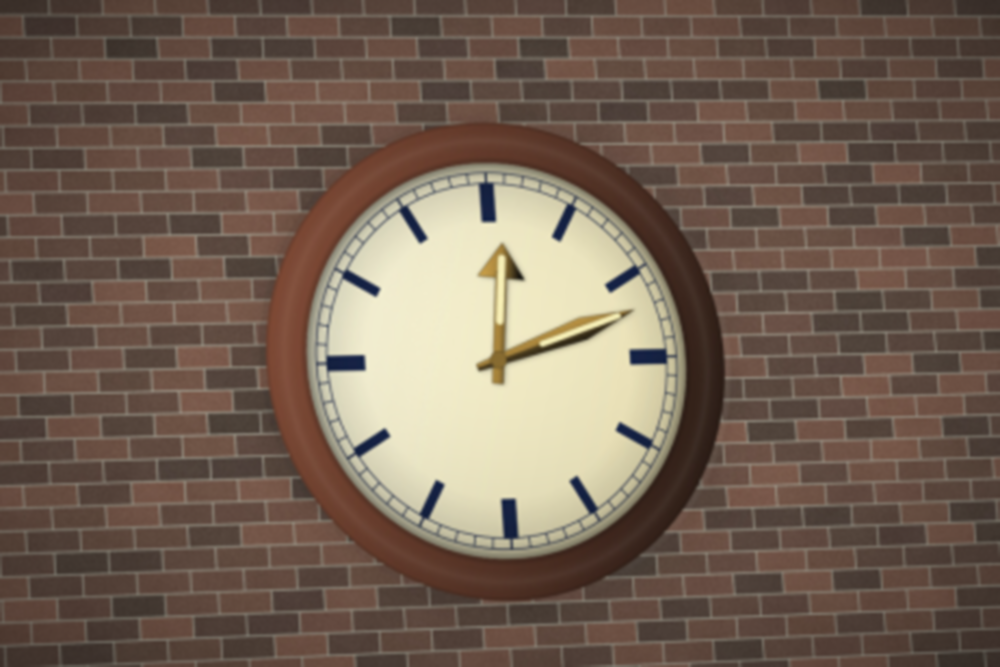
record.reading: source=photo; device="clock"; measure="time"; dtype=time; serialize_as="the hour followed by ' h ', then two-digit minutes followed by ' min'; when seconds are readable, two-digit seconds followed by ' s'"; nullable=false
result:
12 h 12 min
